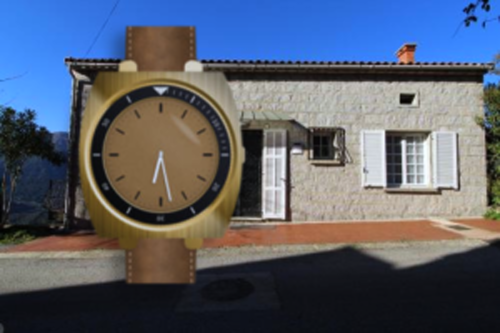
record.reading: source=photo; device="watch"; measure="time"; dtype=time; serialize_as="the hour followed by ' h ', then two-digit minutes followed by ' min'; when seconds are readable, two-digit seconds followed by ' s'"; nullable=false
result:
6 h 28 min
